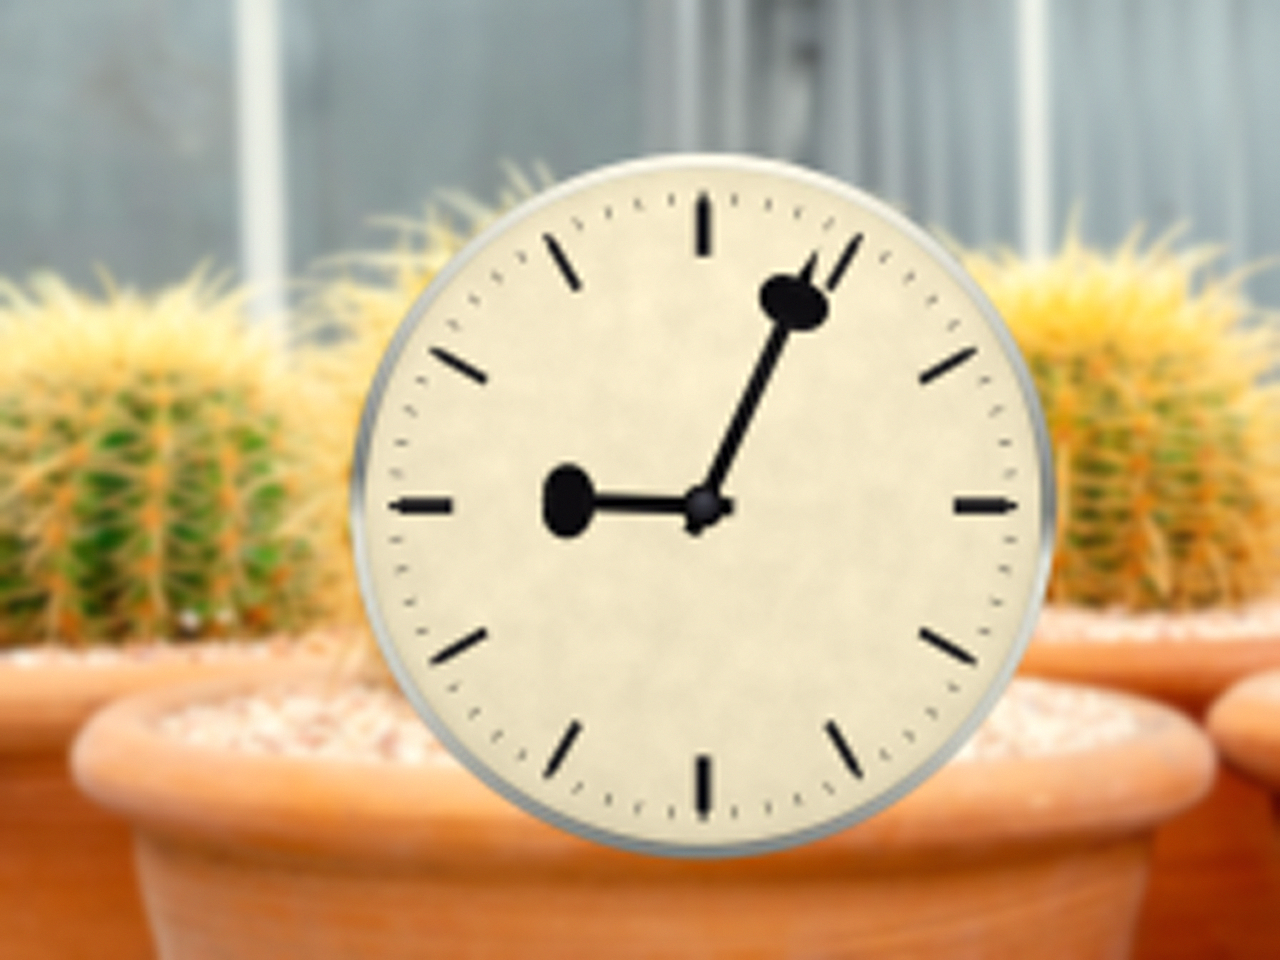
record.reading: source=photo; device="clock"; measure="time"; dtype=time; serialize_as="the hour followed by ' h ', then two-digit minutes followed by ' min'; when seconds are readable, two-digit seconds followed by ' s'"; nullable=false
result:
9 h 04 min
